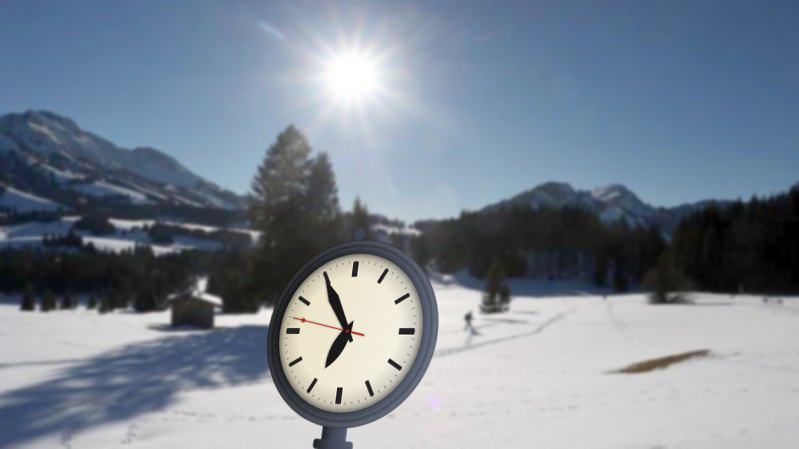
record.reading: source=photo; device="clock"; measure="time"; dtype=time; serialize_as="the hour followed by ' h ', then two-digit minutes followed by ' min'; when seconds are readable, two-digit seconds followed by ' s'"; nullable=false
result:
6 h 54 min 47 s
